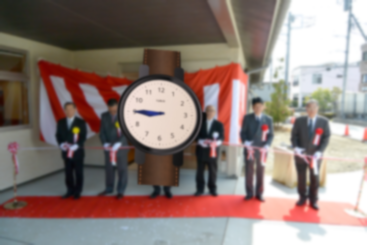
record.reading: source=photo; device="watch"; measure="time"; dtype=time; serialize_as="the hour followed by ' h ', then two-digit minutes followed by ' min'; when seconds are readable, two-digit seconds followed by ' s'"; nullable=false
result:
8 h 45 min
